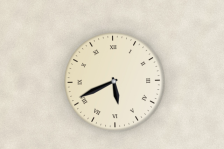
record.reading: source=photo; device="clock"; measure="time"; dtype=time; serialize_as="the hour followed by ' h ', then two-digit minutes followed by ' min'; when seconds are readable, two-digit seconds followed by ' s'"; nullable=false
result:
5 h 41 min
